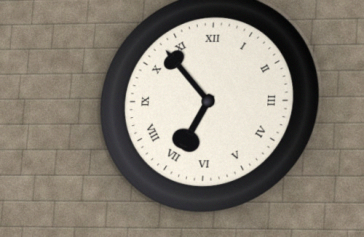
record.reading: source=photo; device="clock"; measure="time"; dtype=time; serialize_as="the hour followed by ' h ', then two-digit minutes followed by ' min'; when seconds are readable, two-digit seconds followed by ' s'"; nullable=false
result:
6 h 53 min
